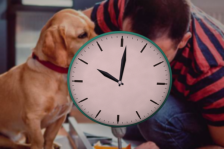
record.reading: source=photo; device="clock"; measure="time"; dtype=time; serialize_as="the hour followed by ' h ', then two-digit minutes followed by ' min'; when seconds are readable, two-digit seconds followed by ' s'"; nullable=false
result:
10 h 01 min
